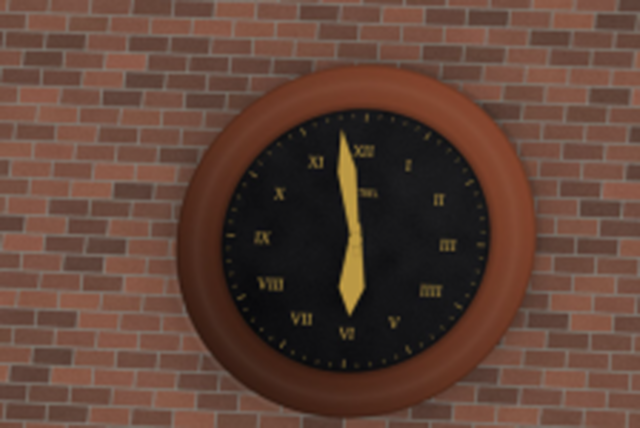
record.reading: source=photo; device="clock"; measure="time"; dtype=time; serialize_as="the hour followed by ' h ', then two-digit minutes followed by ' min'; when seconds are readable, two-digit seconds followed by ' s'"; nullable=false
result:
5 h 58 min
